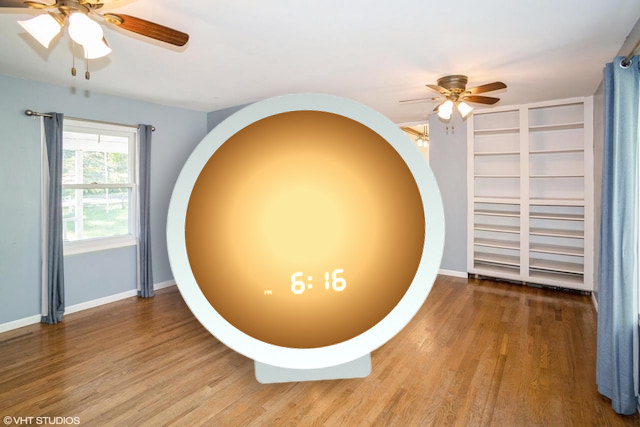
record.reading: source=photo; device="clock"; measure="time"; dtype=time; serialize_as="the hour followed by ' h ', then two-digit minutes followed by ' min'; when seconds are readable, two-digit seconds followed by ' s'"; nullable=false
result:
6 h 16 min
